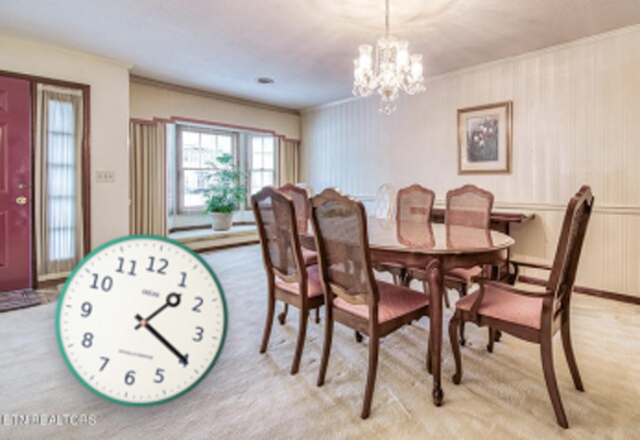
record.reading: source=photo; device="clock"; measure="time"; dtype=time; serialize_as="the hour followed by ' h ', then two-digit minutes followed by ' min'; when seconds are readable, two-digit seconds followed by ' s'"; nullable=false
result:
1 h 20 min
